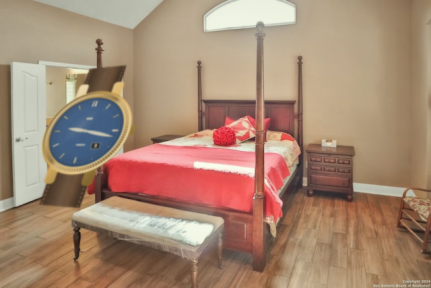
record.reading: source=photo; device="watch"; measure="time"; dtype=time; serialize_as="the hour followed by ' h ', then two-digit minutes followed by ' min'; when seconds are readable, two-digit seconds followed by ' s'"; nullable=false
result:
9 h 17 min
